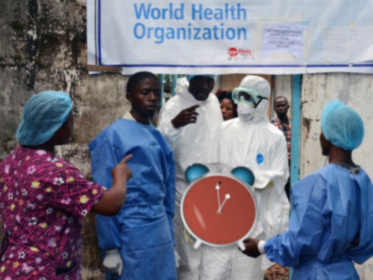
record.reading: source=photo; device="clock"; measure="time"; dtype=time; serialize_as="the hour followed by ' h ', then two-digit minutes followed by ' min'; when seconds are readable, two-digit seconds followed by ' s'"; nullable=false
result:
12 h 59 min
